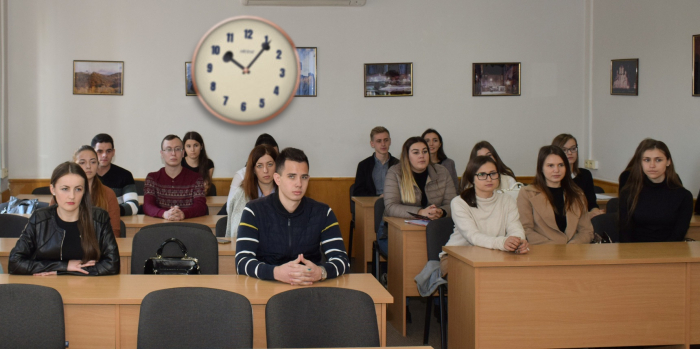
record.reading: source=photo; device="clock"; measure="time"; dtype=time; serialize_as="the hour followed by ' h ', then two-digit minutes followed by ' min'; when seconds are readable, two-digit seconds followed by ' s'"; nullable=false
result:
10 h 06 min
